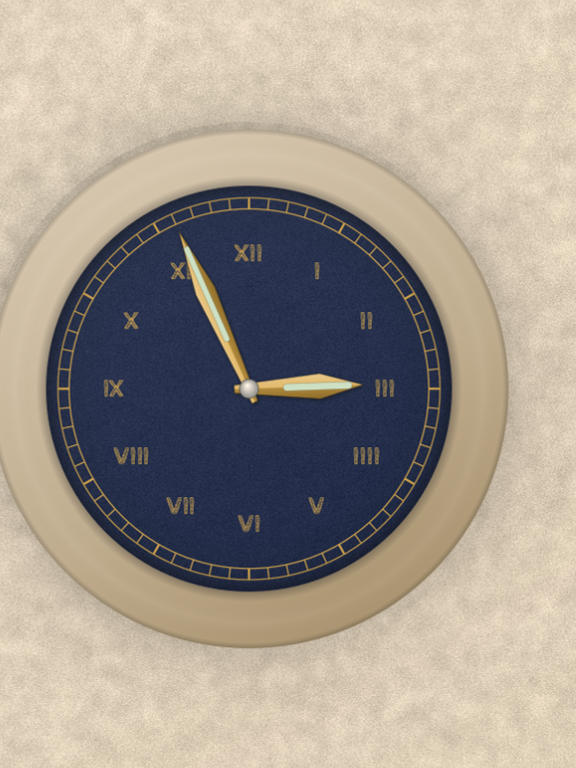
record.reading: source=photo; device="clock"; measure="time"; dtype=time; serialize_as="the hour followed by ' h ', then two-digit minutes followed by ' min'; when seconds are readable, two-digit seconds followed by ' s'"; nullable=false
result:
2 h 56 min
